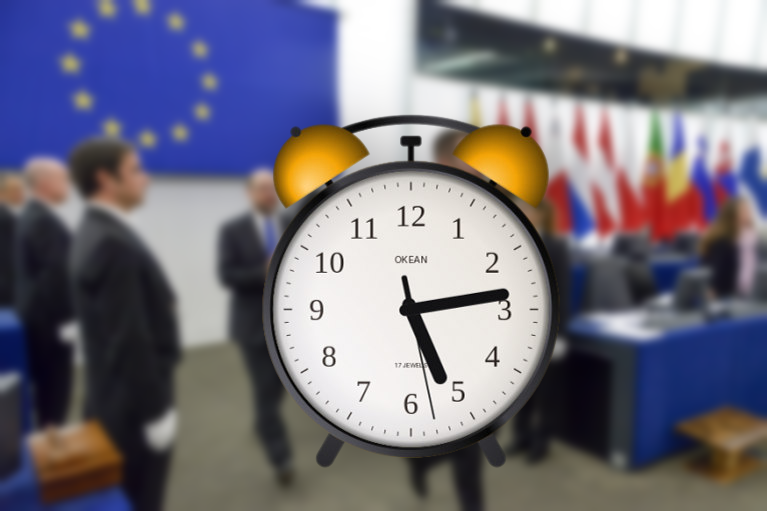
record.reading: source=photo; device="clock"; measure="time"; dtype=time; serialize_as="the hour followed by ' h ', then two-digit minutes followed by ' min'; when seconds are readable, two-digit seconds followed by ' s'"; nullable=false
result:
5 h 13 min 28 s
